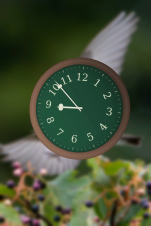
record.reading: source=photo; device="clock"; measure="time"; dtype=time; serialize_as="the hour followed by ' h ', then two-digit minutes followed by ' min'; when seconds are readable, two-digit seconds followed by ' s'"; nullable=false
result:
8 h 52 min
